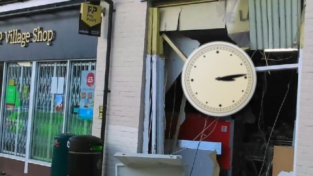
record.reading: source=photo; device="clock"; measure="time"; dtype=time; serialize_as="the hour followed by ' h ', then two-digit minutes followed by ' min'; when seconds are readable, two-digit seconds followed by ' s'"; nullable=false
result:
3 h 14 min
